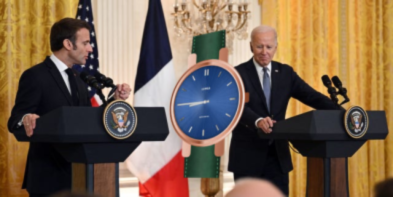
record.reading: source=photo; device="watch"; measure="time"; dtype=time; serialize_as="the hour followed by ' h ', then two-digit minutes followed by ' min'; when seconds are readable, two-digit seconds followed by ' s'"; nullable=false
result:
8 h 45 min
